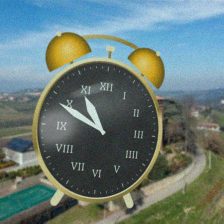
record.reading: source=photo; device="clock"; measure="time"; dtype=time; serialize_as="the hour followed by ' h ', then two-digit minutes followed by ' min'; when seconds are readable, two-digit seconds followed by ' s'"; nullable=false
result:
10 h 49 min
